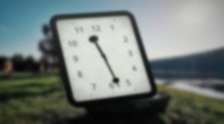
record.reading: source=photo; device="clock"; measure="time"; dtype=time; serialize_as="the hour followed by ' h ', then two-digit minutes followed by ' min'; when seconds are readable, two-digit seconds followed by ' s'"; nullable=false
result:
11 h 28 min
